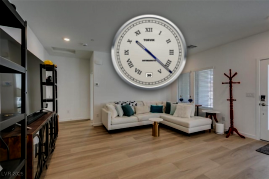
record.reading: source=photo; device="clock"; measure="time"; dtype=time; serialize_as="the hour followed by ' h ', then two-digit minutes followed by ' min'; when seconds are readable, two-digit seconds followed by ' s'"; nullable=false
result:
10 h 22 min
